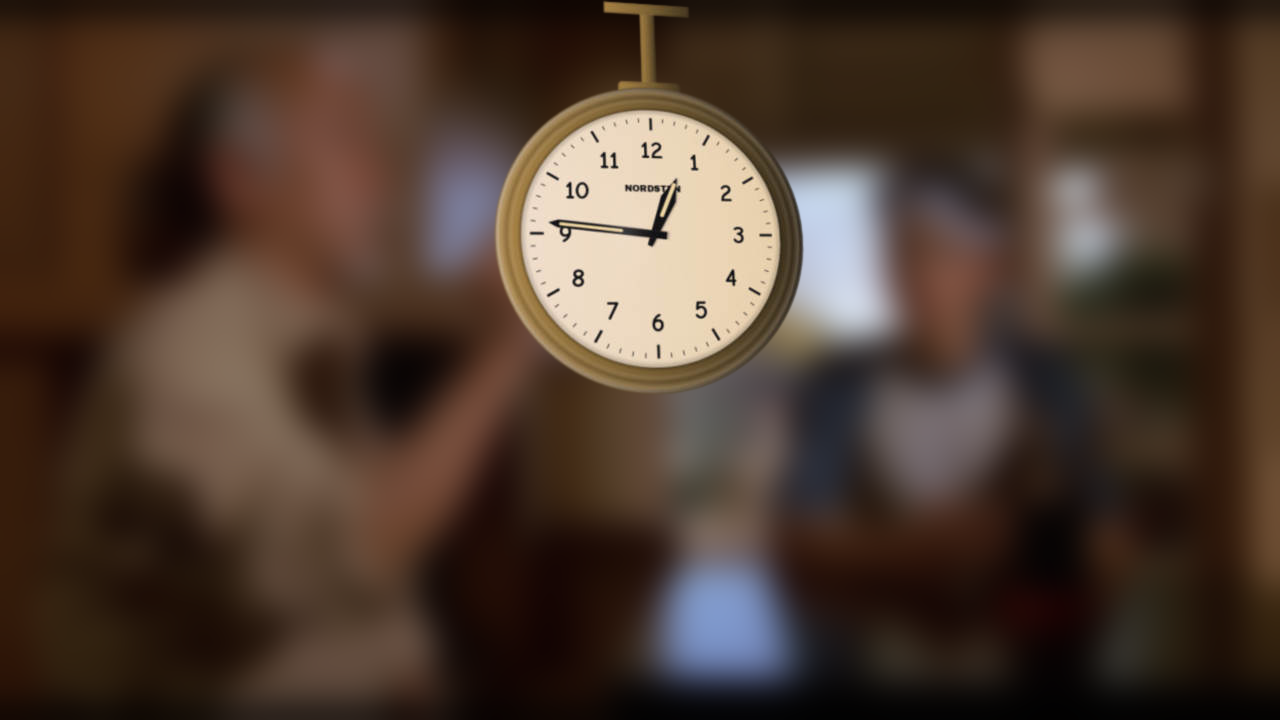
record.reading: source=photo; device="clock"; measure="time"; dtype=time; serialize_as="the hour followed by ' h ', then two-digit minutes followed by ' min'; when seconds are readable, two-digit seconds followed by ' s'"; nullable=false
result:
12 h 46 min
